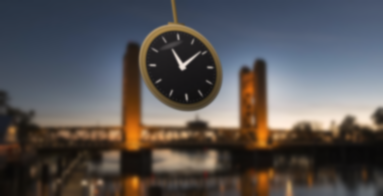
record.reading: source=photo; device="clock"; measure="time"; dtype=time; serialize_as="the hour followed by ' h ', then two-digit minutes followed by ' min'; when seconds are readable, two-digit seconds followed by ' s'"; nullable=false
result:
11 h 09 min
